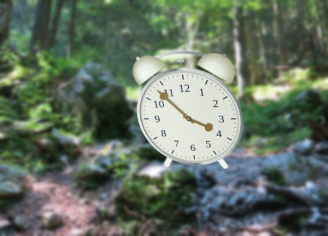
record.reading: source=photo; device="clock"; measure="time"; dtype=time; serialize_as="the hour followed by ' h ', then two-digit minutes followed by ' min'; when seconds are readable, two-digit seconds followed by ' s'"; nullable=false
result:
3 h 53 min
